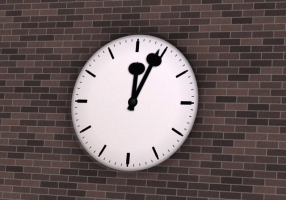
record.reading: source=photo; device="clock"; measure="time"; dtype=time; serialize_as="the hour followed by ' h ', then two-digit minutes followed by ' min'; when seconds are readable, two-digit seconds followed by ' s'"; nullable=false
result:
12 h 04 min
